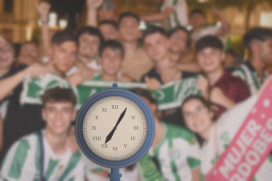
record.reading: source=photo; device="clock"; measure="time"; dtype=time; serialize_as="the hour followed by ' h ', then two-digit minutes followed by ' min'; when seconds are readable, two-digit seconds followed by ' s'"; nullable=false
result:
7 h 05 min
